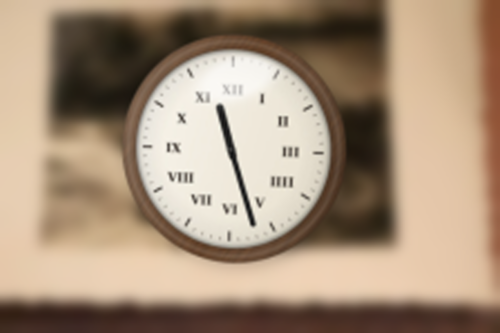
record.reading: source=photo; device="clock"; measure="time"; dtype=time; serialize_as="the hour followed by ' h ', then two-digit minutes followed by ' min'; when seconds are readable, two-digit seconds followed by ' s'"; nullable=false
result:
11 h 27 min
